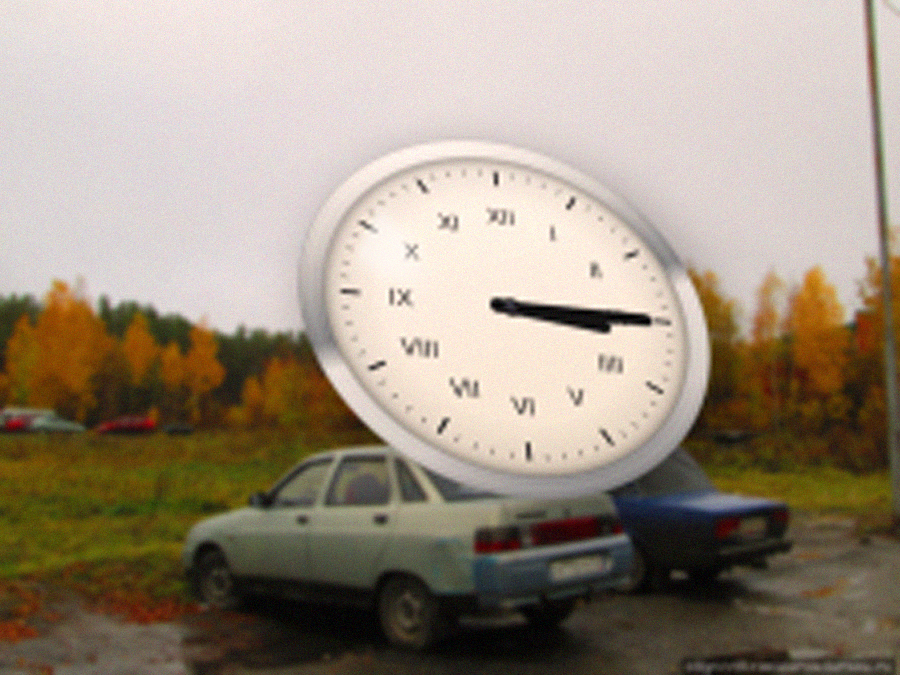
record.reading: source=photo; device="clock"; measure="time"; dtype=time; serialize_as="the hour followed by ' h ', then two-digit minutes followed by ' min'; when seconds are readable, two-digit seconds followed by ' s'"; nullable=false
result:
3 h 15 min
